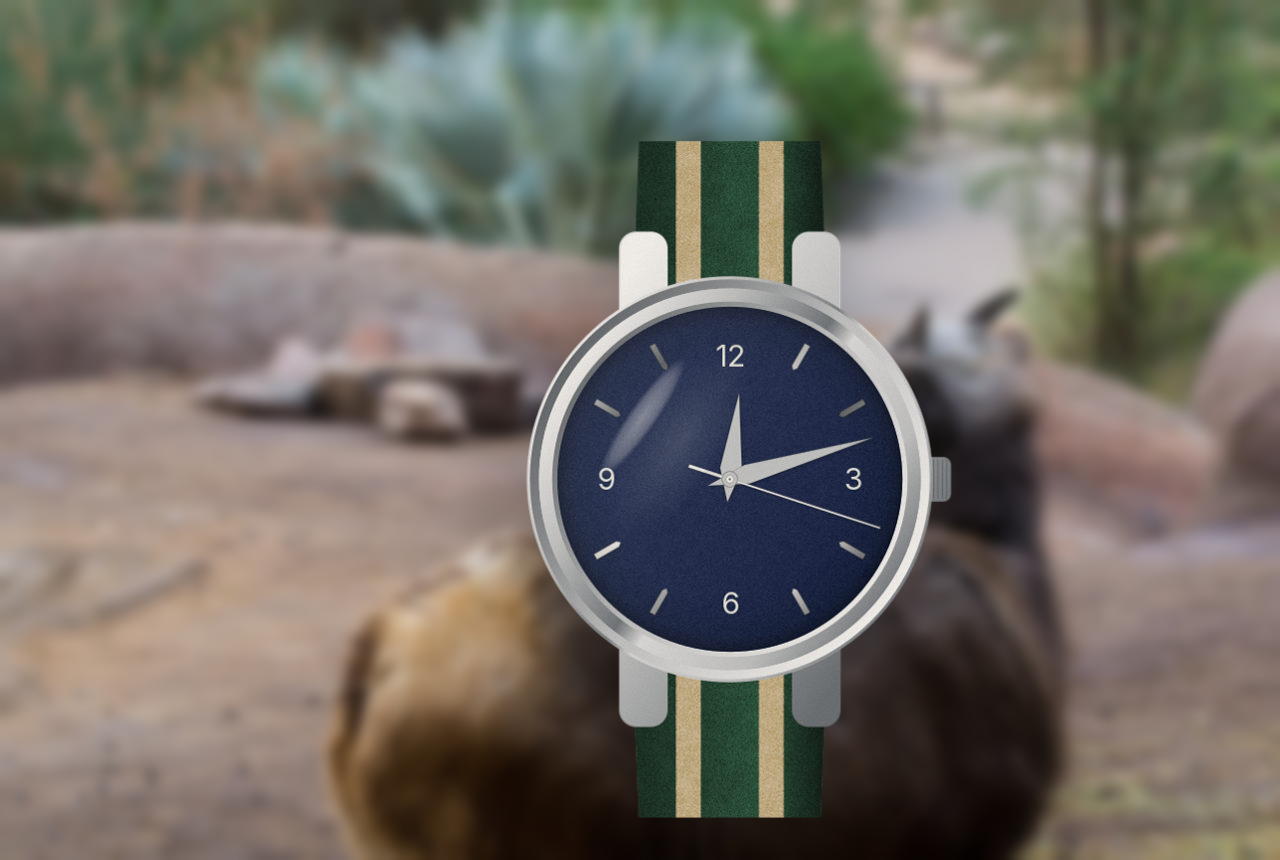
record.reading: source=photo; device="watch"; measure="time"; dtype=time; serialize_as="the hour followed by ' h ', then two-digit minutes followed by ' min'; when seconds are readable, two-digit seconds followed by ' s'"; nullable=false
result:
12 h 12 min 18 s
